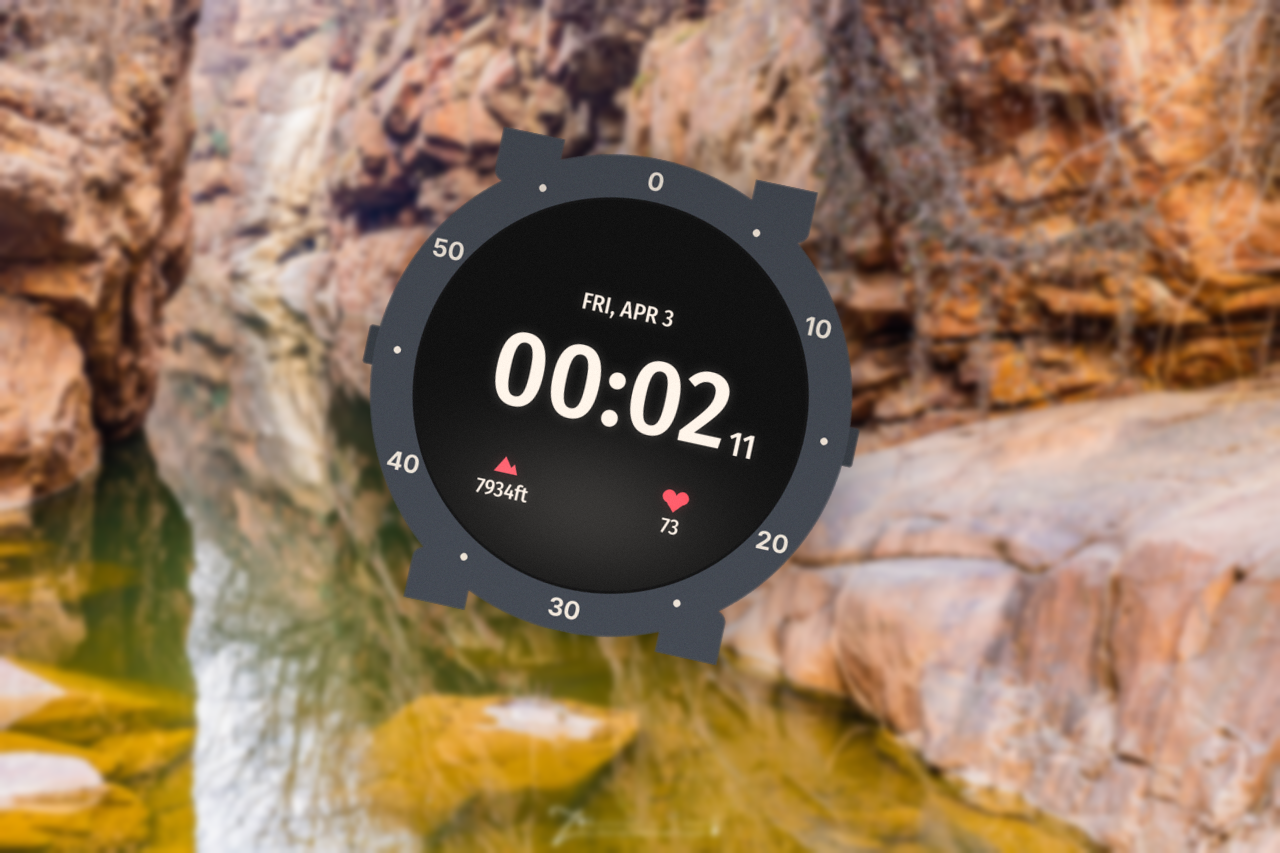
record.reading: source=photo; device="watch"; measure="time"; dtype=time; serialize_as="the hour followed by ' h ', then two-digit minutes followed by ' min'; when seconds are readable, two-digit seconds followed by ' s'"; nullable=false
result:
0 h 02 min 11 s
